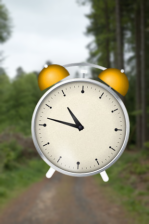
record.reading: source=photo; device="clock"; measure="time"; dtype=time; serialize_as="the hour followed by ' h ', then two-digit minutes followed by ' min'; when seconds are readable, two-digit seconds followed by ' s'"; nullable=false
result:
10 h 47 min
